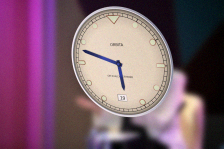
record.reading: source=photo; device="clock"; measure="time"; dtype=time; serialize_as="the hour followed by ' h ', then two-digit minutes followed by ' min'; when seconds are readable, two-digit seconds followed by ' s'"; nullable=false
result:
5 h 48 min
